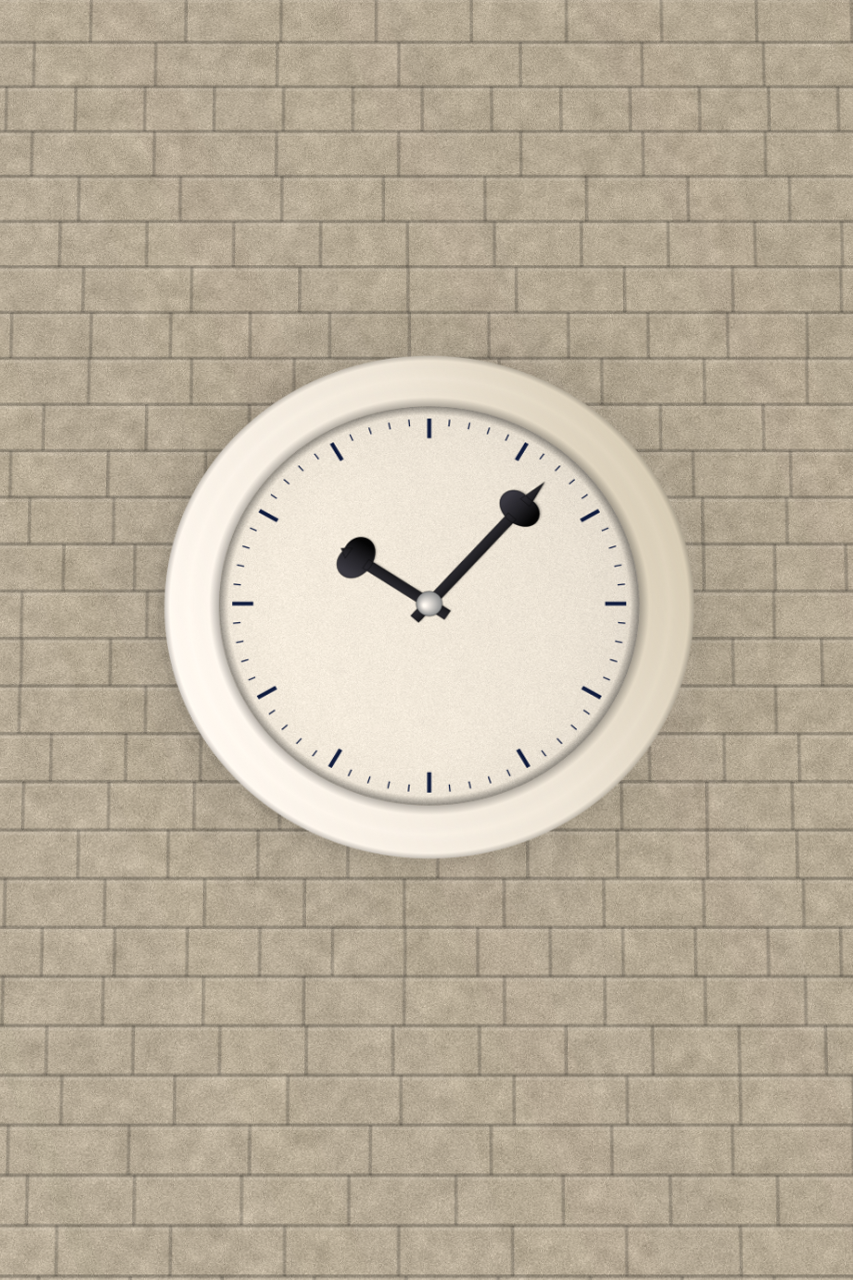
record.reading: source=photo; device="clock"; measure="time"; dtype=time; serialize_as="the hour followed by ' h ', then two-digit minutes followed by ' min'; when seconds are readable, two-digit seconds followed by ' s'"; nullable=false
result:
10 h 07 min
